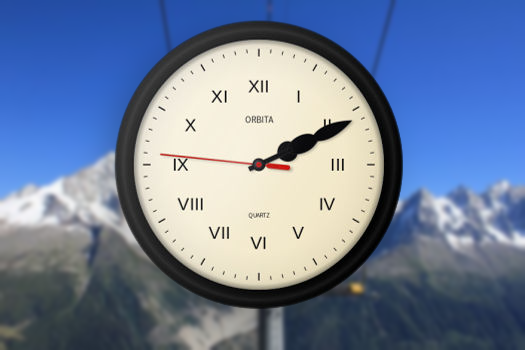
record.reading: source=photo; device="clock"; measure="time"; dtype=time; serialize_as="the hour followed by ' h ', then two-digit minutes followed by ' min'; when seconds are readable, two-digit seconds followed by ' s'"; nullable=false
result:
2 h 10 min 46 s
